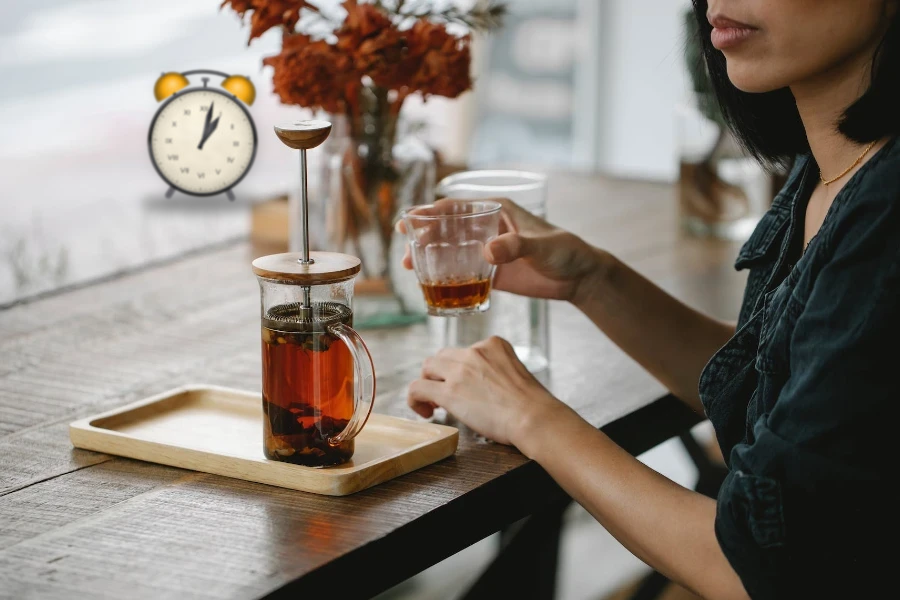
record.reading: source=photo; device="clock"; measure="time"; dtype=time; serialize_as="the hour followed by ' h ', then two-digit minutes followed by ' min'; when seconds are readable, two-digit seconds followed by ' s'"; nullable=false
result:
1 h 02 min
